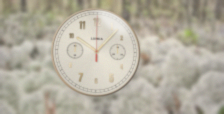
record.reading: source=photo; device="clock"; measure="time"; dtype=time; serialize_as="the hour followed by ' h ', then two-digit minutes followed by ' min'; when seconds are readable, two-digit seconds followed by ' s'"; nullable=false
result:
10 h 07 min
